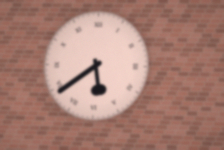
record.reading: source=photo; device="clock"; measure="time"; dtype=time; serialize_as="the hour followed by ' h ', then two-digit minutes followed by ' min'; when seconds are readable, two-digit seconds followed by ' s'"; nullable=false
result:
5 h 39 min
